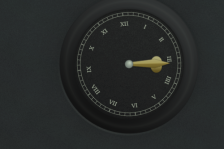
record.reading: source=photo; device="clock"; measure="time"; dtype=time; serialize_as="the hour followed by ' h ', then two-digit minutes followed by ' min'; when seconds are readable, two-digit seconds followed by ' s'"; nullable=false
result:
3 h 16 min
